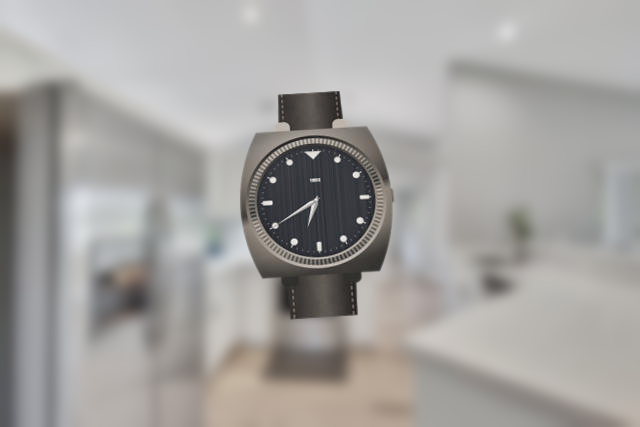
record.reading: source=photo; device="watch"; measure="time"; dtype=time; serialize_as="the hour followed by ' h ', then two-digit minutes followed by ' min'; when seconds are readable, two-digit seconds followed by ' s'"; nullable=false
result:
6 h 40 min
